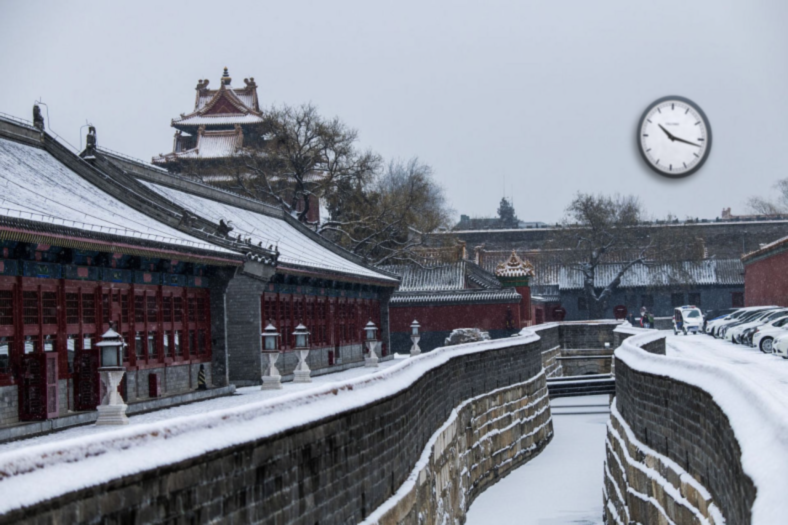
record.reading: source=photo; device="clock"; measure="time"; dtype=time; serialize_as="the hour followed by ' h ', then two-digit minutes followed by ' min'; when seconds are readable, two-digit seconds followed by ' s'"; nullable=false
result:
10 h 17 min
